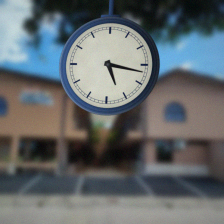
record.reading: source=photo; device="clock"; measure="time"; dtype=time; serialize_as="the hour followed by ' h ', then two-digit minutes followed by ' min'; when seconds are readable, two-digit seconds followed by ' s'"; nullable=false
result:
5 h 17 min
